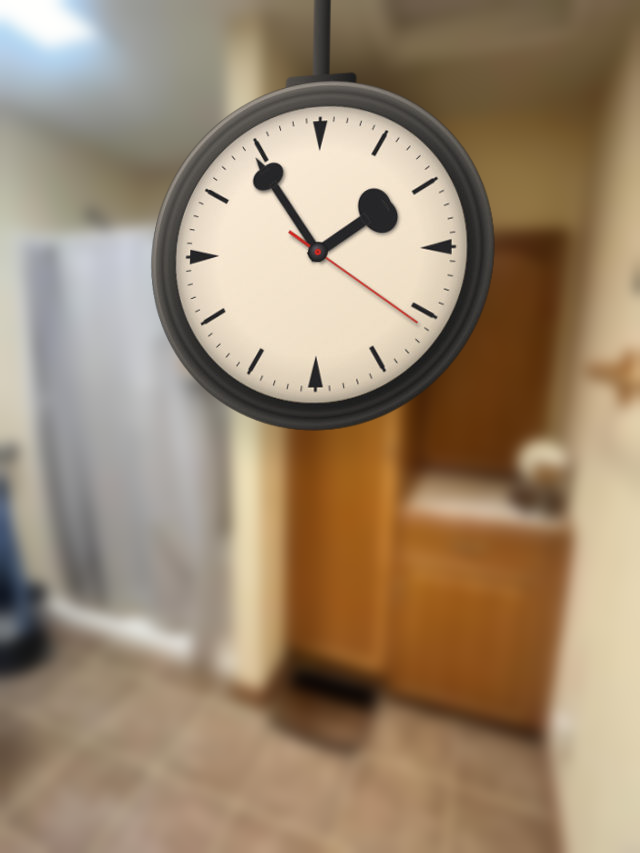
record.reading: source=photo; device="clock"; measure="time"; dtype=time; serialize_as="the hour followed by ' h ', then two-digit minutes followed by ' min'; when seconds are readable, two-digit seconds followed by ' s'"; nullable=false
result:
1 h 54 min 21 s
